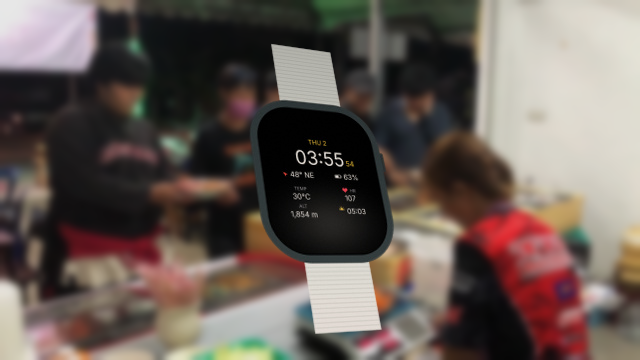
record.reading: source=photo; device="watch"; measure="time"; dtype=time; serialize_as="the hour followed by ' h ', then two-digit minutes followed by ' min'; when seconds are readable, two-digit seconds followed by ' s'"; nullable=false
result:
3 h 55 min 54 s
